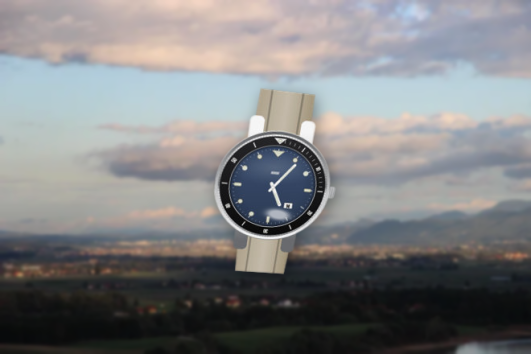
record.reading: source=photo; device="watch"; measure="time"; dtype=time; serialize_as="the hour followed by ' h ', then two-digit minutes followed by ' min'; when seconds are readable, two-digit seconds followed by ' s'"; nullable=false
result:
5 h 06 min
